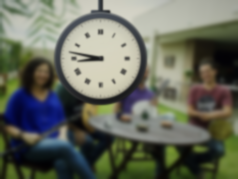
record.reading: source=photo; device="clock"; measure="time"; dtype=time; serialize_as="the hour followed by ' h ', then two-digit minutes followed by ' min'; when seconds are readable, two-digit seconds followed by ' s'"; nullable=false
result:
8 h 47 min
